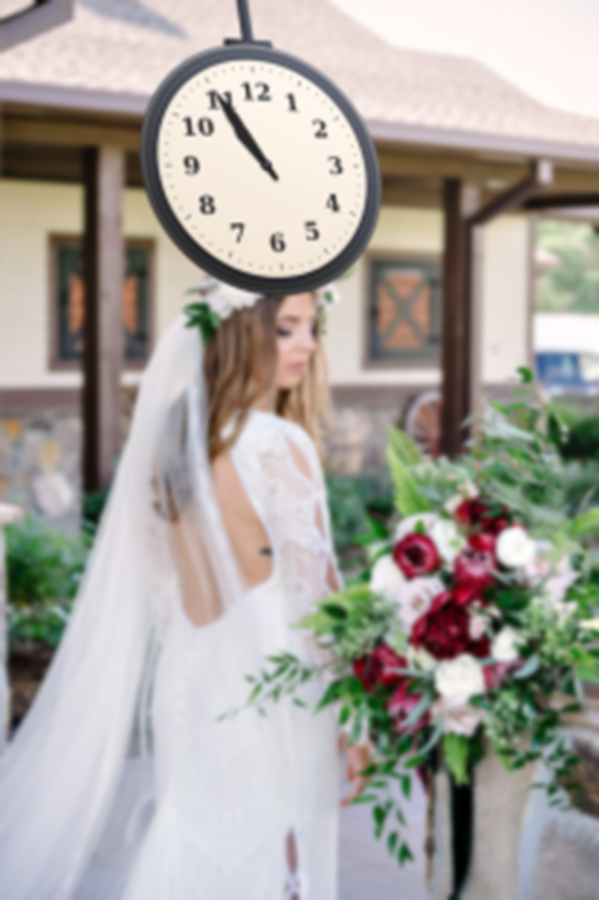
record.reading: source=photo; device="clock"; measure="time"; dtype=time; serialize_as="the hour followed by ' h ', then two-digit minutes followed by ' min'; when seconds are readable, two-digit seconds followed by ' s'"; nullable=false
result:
10 h 55 min
